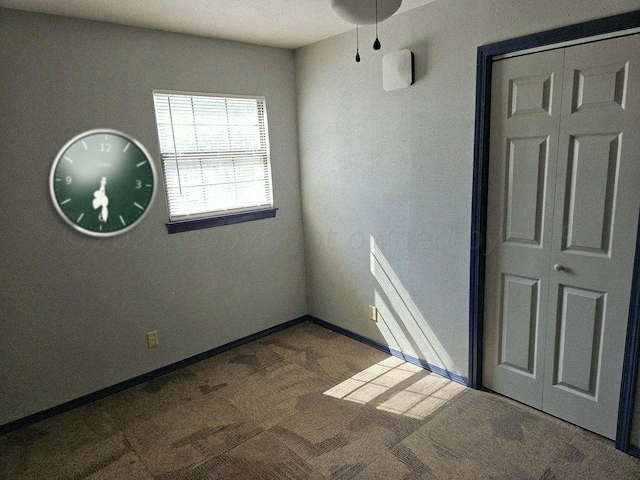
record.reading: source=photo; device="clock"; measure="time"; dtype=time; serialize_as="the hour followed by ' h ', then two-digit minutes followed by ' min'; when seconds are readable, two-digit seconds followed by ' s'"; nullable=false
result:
6 h 29 min
